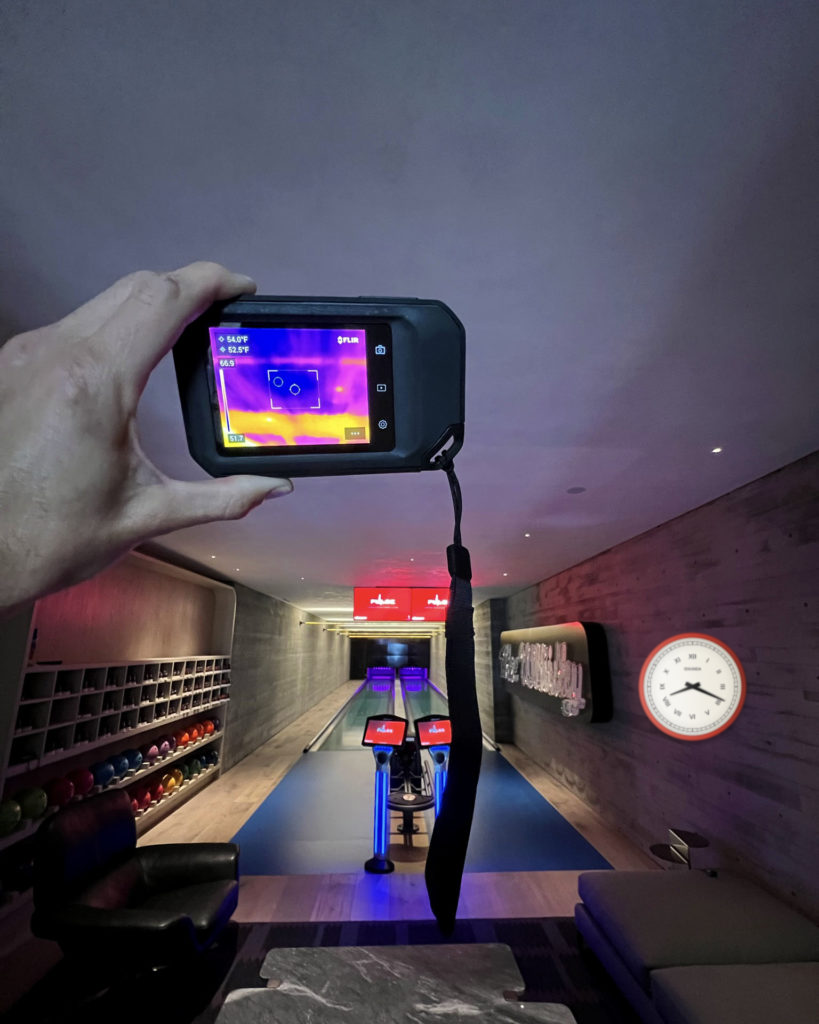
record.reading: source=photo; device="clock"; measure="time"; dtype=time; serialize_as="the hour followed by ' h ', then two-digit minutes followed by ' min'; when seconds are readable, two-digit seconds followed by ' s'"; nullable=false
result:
8 h 19 min
